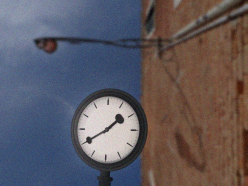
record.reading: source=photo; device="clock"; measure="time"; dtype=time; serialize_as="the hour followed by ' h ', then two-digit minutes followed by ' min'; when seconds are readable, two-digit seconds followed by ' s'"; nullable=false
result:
1 h 40 min
